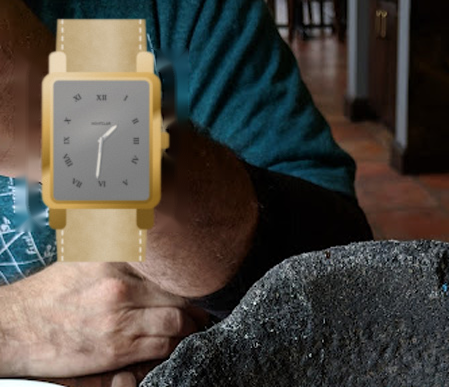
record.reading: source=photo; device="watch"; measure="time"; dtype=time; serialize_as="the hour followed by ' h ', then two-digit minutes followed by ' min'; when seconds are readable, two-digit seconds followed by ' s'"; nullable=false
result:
1 h 31 min
